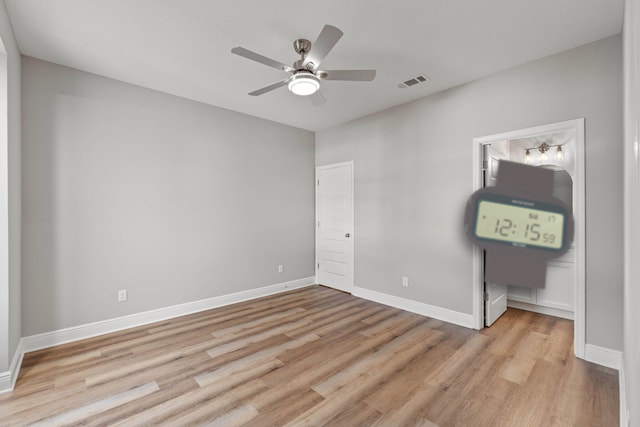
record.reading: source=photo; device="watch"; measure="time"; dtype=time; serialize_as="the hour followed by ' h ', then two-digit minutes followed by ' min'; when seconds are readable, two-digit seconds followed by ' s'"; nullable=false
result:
12 h 15 min
